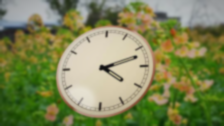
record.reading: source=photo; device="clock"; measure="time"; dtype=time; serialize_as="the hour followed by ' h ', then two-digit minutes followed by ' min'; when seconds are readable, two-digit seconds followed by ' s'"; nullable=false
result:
4 h 12 min
